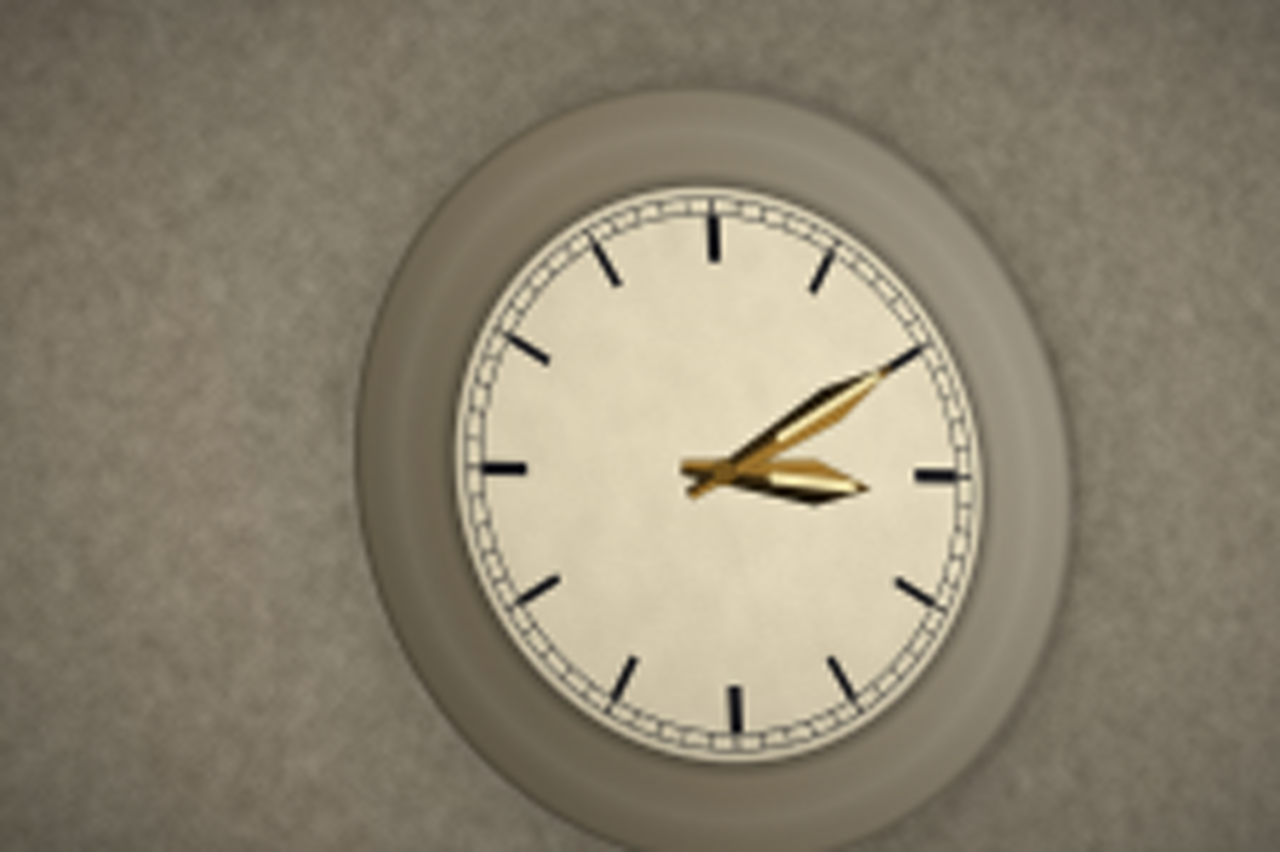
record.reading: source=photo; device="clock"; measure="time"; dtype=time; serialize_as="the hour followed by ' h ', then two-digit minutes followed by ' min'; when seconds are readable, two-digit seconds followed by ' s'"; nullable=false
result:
3 h 10 min
